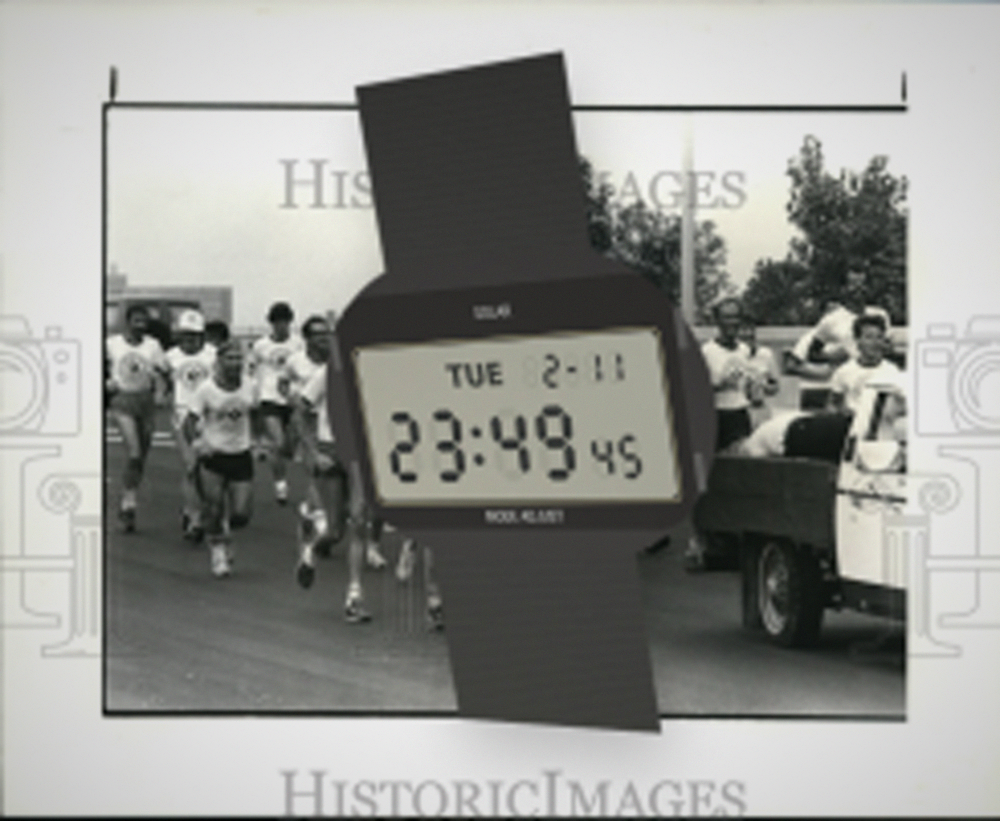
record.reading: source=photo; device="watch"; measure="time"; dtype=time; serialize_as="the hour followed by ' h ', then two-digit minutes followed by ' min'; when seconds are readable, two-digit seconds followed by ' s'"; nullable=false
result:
23 h 49 min 45 s
